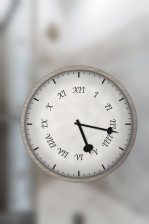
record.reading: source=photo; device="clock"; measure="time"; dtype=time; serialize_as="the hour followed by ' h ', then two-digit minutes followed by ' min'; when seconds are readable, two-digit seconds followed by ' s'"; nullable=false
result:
5 h 17 min
